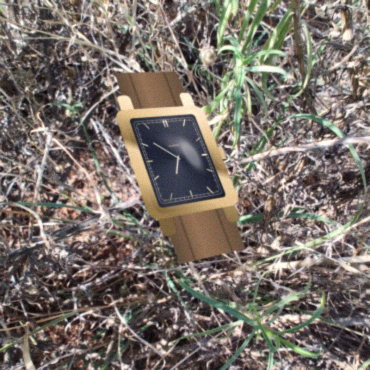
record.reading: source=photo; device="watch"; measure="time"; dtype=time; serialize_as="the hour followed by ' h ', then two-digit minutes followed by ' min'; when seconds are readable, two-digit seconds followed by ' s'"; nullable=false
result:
6 h 52 min
